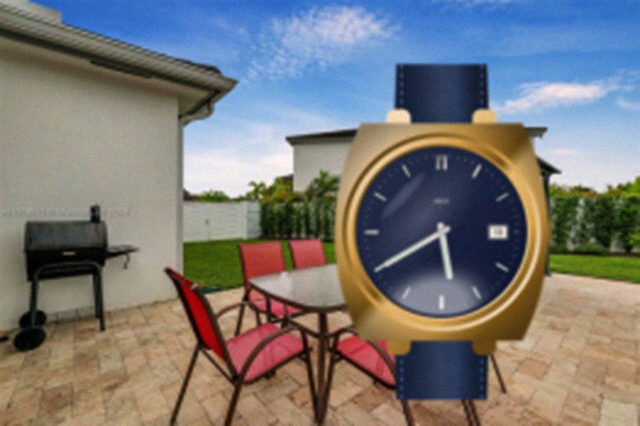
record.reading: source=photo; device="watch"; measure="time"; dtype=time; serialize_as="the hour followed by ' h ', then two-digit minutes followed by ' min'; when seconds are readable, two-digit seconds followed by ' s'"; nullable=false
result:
5 h 40 min
